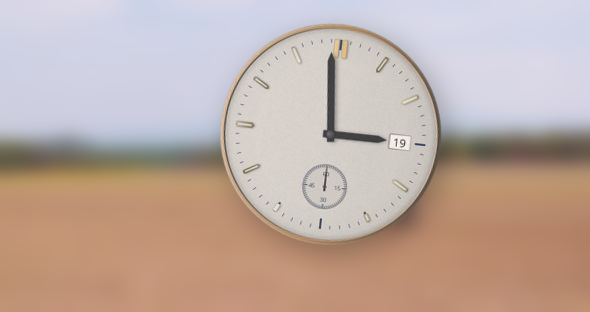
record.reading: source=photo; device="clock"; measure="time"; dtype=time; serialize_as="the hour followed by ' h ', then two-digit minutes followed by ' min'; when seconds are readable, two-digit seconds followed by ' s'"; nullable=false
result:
2 h 59 min
